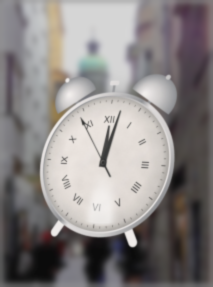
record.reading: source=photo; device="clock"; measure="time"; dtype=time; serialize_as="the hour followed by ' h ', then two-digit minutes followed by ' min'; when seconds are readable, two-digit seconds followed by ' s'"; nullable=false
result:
12 h 01 min 54 s
